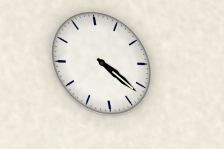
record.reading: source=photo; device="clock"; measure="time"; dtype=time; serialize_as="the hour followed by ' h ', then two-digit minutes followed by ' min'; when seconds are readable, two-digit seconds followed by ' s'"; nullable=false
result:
4 h 22 min
